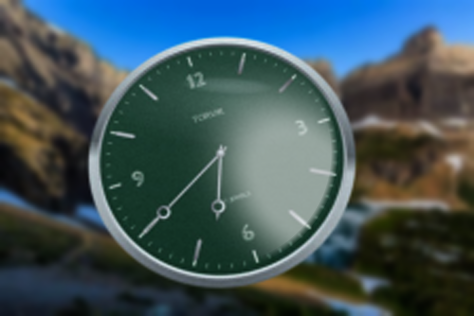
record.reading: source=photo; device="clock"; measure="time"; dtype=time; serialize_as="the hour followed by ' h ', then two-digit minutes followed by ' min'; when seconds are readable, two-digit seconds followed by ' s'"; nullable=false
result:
6 h 40 min
